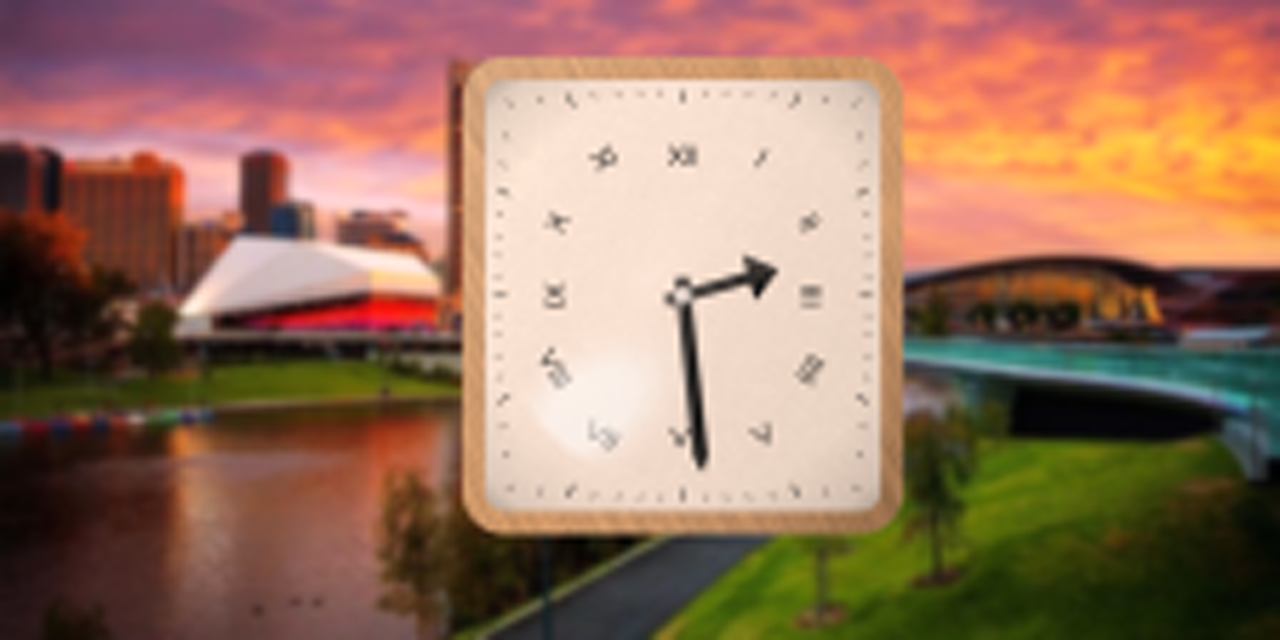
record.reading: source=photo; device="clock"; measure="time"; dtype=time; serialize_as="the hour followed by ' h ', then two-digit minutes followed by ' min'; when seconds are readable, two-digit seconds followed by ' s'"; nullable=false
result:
2 h 29 min
